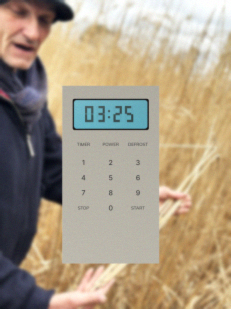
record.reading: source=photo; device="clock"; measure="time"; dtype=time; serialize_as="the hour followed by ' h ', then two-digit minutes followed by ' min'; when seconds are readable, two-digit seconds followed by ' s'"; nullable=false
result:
3 h 25 min
